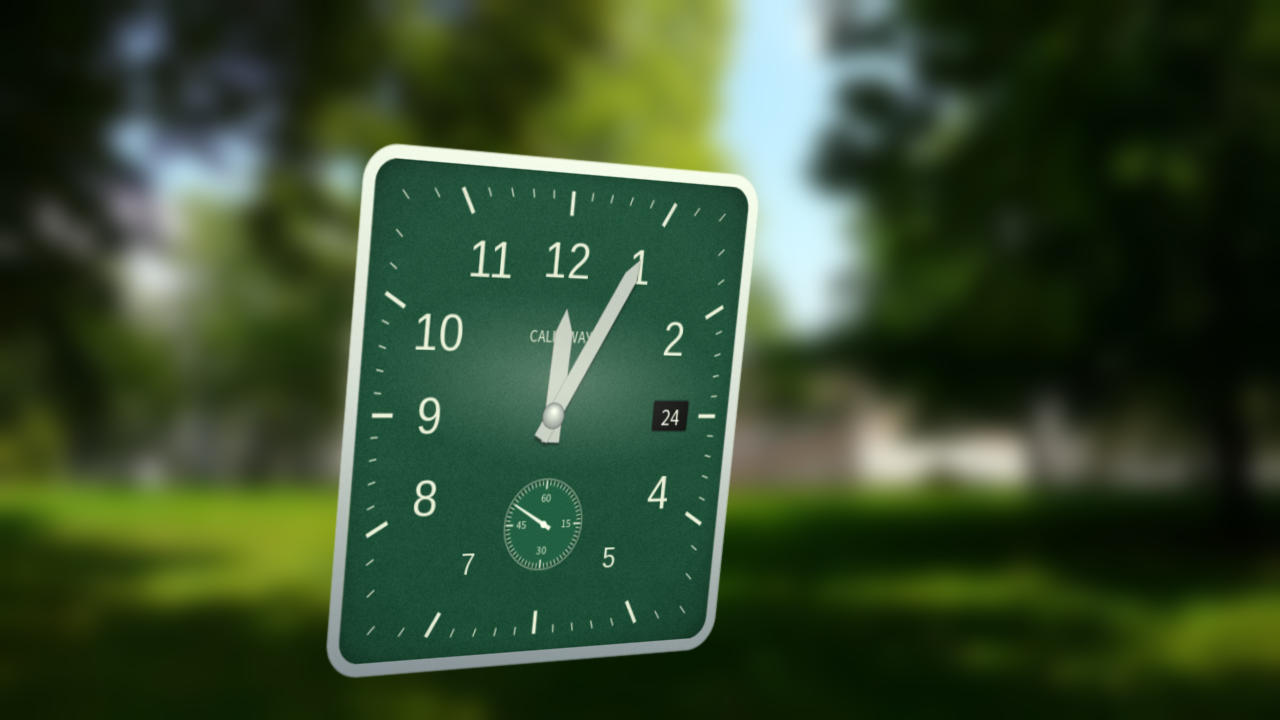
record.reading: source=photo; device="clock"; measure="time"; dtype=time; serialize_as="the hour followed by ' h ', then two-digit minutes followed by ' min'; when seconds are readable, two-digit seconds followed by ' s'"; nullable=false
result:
12 h 04 min 50 s
